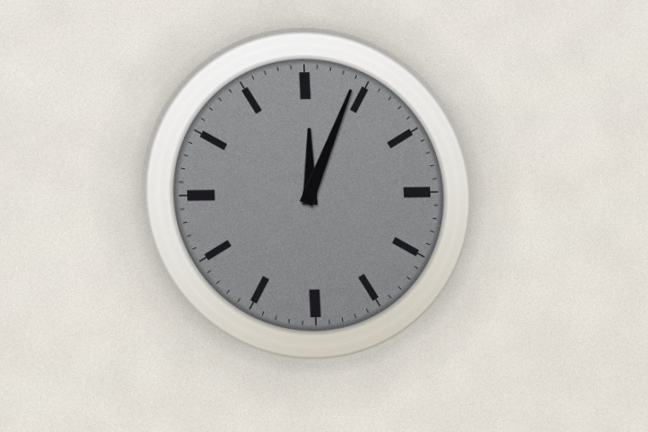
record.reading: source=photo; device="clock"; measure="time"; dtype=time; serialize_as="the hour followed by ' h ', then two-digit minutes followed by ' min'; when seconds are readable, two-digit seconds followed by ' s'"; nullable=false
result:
12 h 04 min
